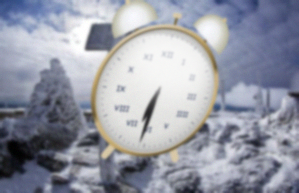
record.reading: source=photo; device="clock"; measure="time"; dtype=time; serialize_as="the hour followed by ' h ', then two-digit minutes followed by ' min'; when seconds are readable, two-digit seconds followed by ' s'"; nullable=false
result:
6 h 31 min
